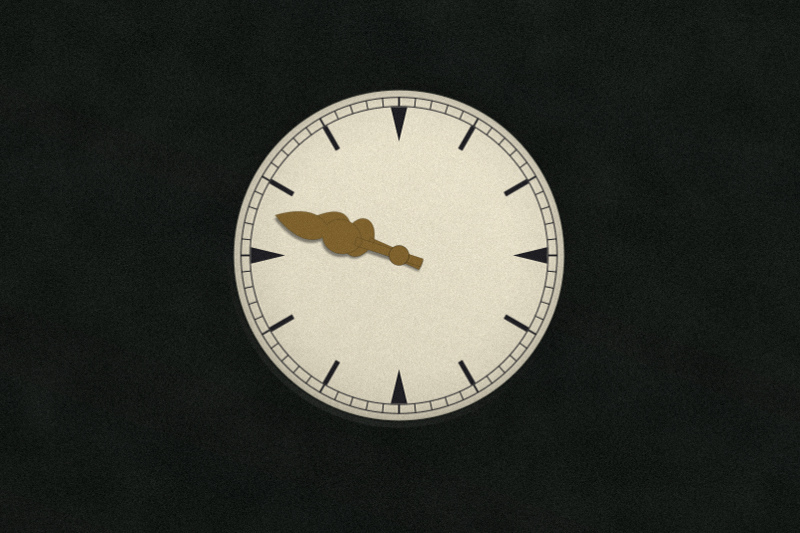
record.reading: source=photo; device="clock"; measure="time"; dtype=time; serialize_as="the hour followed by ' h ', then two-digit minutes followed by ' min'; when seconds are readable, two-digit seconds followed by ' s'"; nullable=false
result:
9 h 48 min
